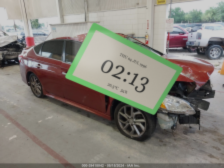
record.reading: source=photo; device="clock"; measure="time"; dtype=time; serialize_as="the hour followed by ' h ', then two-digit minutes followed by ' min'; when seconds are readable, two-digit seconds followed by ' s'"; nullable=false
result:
2 h 13 min
